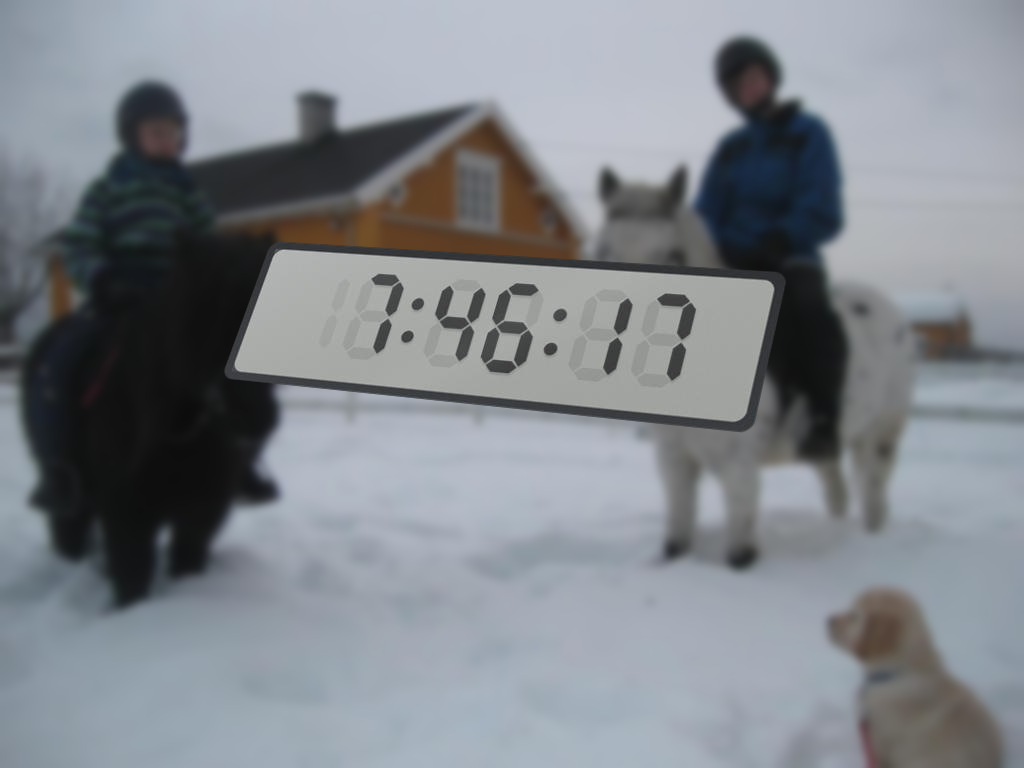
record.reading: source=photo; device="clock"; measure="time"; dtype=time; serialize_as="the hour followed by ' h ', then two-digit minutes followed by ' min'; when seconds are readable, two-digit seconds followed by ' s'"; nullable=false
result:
7 h 46 min 17 s
